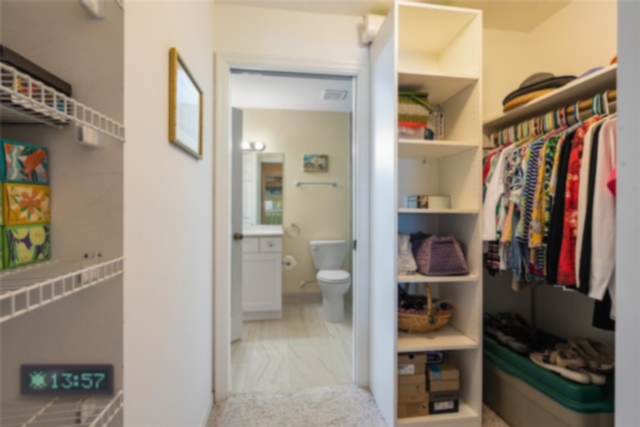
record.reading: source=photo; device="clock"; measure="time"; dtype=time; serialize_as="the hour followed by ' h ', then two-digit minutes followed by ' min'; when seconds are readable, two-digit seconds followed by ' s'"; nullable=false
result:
13 h 57 min
